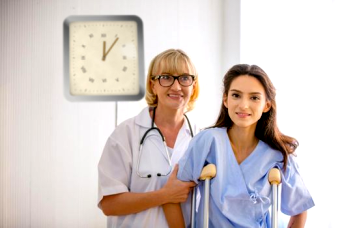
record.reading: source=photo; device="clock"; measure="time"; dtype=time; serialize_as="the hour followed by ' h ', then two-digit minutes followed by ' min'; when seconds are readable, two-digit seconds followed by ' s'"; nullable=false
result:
12 h 06 min
